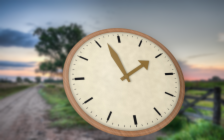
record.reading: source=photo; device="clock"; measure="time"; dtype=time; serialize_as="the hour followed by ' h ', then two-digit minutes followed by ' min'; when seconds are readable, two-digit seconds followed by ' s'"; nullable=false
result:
1 h 57 min
